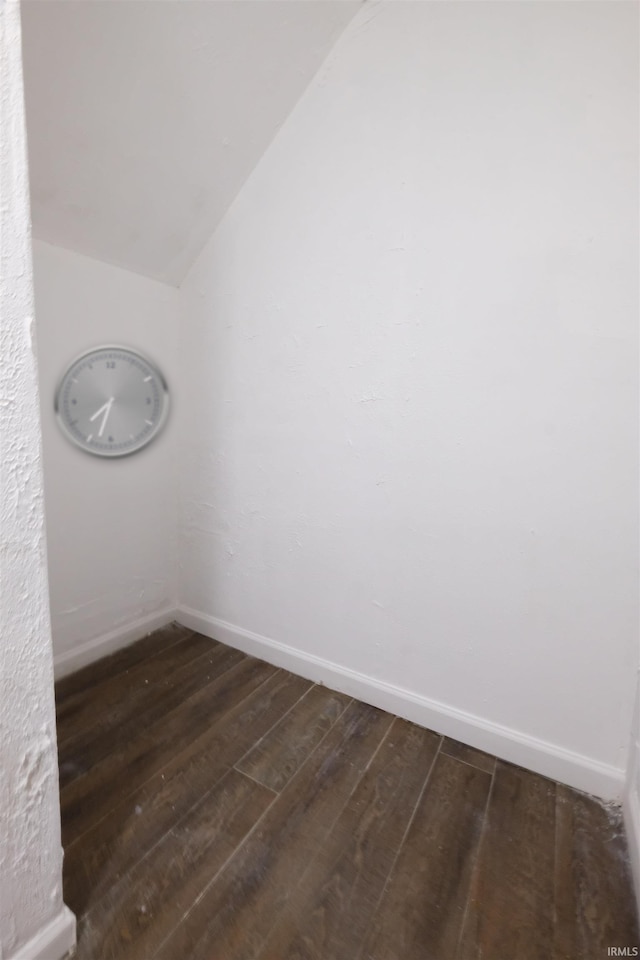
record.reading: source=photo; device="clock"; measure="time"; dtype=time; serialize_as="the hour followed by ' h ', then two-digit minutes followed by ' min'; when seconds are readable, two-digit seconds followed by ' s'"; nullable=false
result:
7 h 33 min
